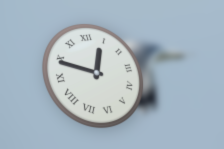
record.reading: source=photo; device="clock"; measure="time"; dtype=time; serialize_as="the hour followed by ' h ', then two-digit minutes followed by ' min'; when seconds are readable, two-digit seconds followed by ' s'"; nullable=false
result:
12 h 49 min
